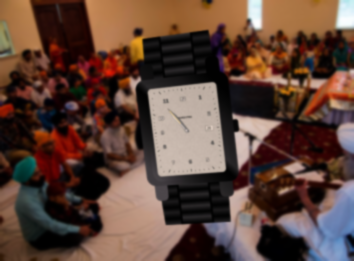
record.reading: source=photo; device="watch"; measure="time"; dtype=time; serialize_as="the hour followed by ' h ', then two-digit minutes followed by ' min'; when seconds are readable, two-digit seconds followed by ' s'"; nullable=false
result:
10 h 54 min
